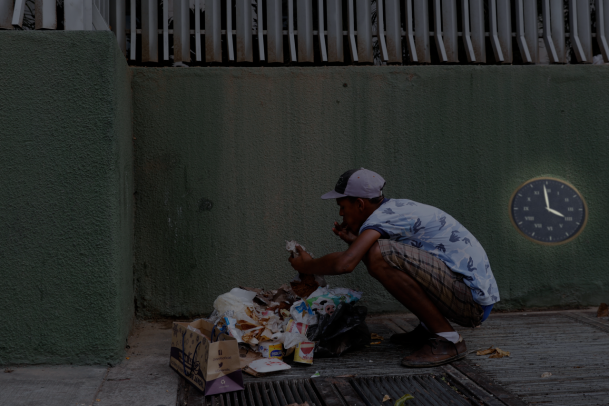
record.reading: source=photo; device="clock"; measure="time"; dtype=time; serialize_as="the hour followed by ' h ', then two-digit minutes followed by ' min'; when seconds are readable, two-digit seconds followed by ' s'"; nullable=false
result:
3 h 59 min
